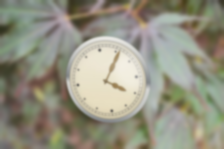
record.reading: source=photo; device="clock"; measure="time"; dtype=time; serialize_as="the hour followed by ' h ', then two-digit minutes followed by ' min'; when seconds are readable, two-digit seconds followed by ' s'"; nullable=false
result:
4 h 06 min
